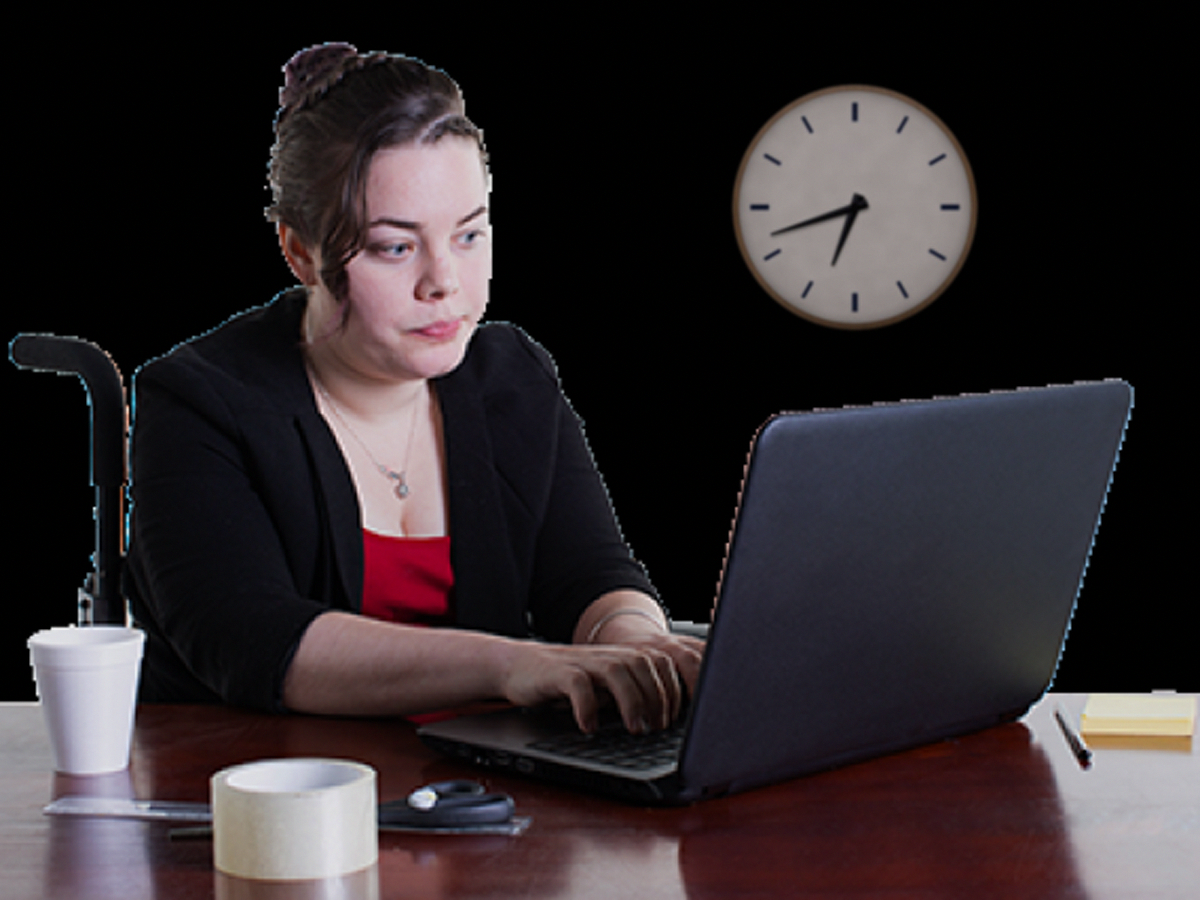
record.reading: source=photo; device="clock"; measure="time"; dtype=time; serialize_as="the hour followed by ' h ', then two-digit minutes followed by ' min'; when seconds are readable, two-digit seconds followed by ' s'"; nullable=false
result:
6 h 42 min
